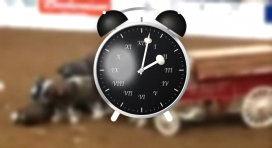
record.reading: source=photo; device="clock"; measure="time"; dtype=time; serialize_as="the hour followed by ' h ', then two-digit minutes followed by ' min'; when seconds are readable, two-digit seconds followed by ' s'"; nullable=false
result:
2 h 02 min
